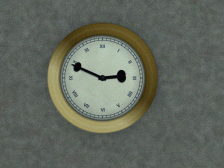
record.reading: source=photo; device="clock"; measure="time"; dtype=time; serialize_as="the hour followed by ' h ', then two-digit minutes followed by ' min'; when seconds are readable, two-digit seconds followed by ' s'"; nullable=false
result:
2 h 49 min
